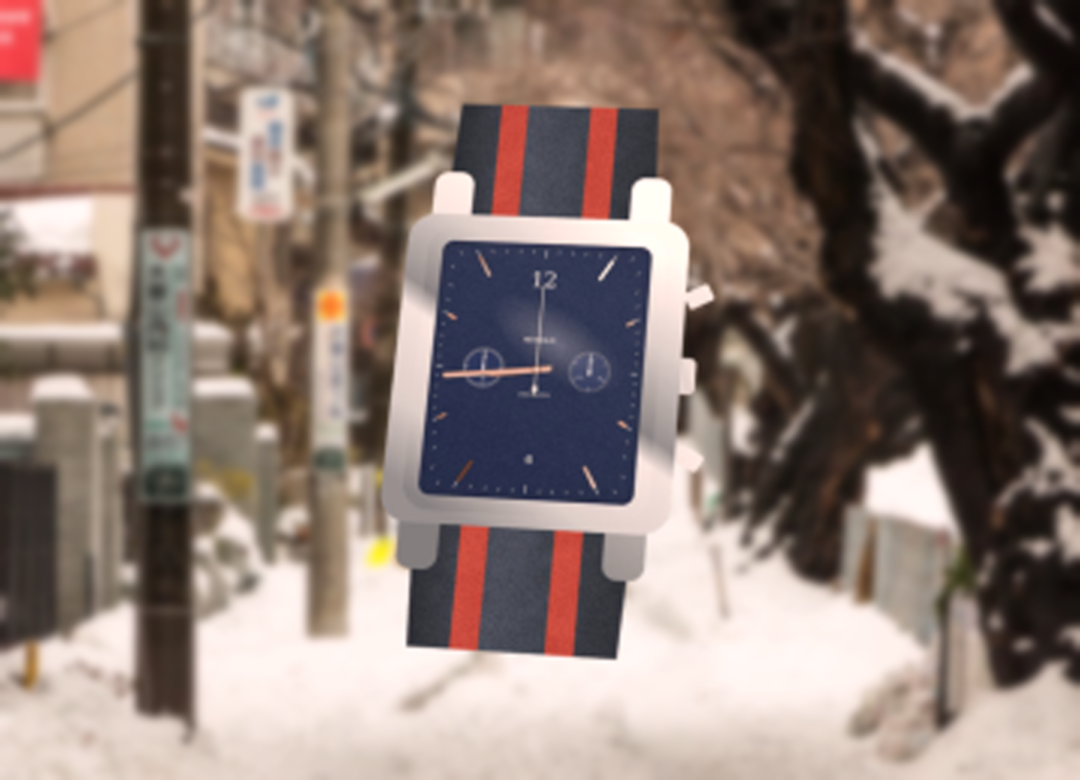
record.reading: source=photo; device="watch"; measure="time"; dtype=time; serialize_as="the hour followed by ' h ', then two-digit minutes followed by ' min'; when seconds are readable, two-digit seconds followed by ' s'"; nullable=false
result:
8 h 44 min
